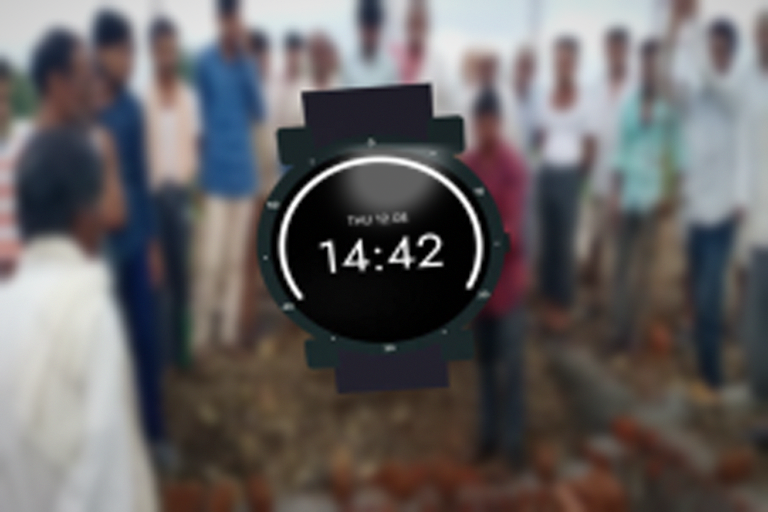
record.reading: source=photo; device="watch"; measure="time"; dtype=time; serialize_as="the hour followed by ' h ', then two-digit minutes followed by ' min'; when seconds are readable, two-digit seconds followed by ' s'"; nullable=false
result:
14 h 42 min
